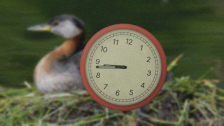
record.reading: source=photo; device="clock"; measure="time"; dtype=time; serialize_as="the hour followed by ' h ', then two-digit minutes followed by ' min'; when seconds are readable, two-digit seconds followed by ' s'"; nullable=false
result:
8 h 43 min
